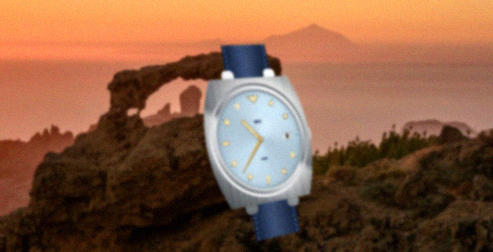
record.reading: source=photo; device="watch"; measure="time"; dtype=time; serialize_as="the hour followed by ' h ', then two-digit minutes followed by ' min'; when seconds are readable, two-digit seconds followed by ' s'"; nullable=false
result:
10 h 37 min
